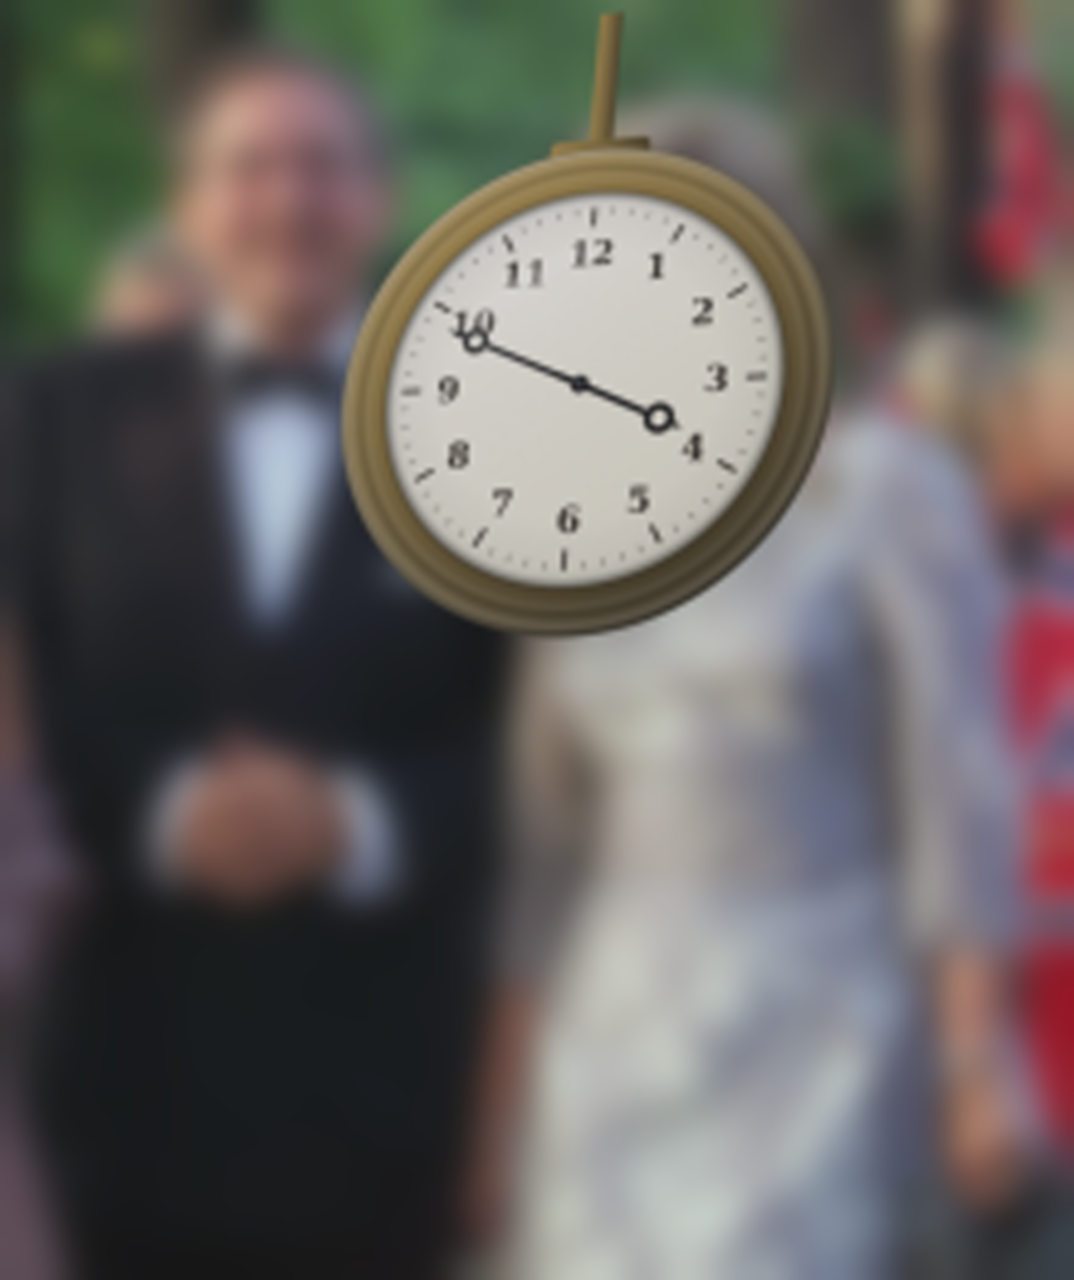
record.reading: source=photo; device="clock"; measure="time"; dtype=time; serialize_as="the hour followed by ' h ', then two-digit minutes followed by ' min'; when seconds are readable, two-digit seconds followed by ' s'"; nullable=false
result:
3 h 49 min
